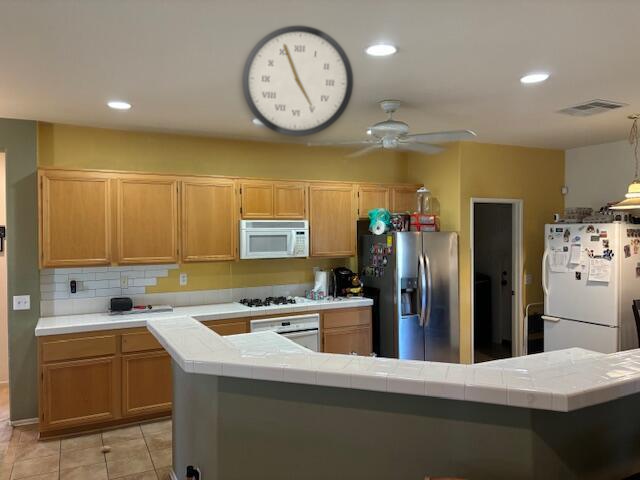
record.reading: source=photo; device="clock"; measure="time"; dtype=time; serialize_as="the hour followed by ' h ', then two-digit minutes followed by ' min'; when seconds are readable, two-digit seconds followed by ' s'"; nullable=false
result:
4 h 56 min
